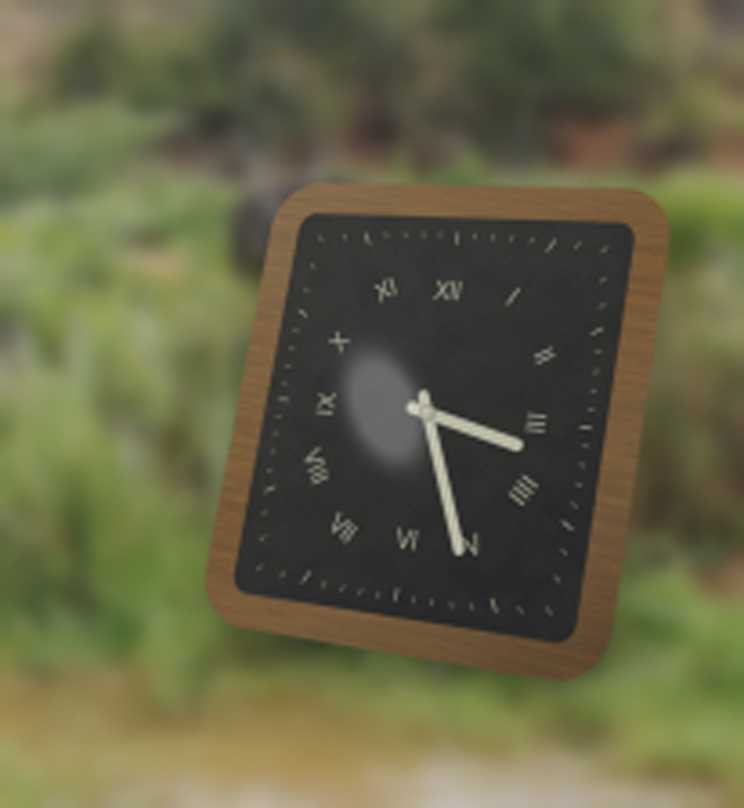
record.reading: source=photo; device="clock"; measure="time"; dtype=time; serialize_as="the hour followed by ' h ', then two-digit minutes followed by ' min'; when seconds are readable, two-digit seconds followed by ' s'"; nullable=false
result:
3 h 26 min
